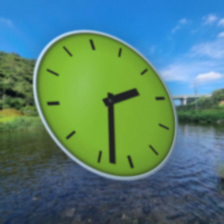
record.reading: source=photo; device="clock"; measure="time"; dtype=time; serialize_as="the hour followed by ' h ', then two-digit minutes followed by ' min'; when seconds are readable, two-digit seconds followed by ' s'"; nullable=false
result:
2 h 33 min
